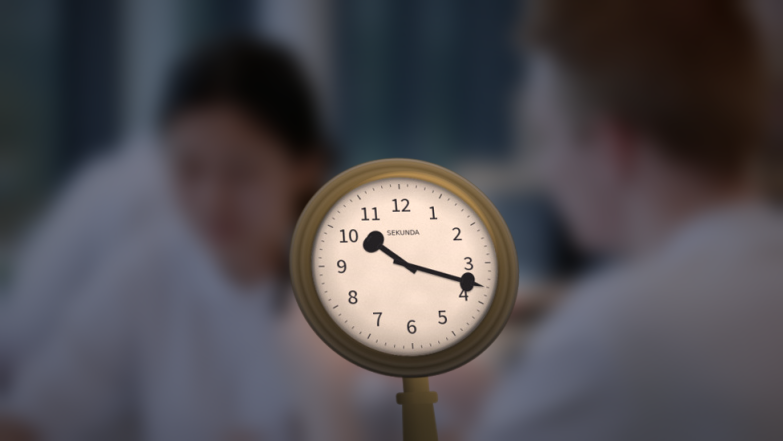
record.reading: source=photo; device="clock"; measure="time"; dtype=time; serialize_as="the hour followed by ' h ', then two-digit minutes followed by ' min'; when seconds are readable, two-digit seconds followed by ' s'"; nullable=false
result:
10 h 18 min
